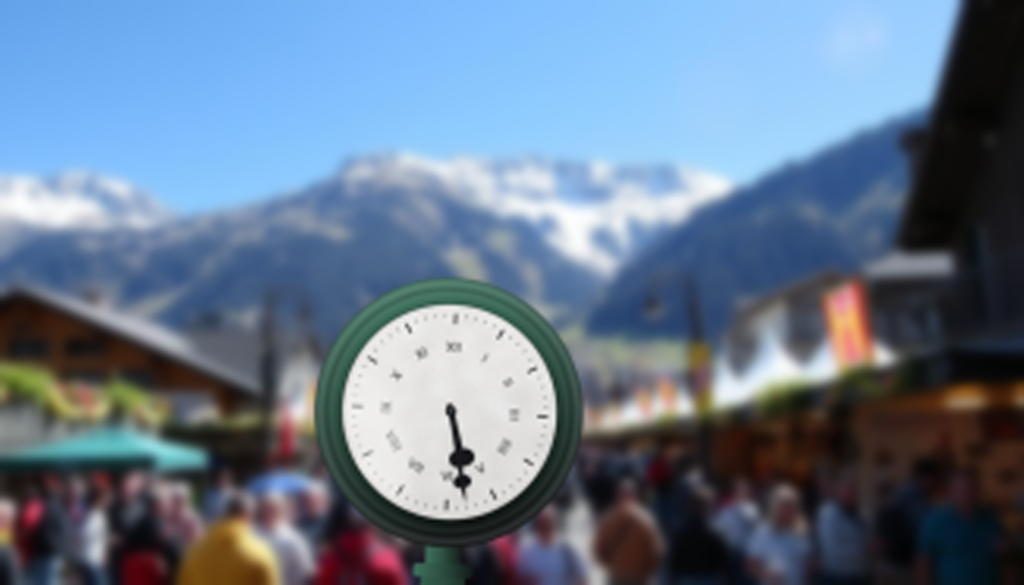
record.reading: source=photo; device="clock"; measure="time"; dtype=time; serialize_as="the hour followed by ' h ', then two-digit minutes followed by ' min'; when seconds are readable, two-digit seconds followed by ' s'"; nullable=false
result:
5 h 28 min
